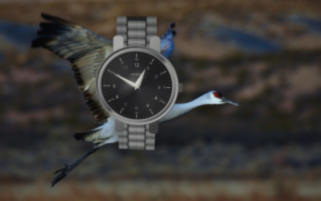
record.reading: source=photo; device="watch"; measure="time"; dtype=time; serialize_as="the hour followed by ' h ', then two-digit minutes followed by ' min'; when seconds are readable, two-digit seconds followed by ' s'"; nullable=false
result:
12 h 50 min
